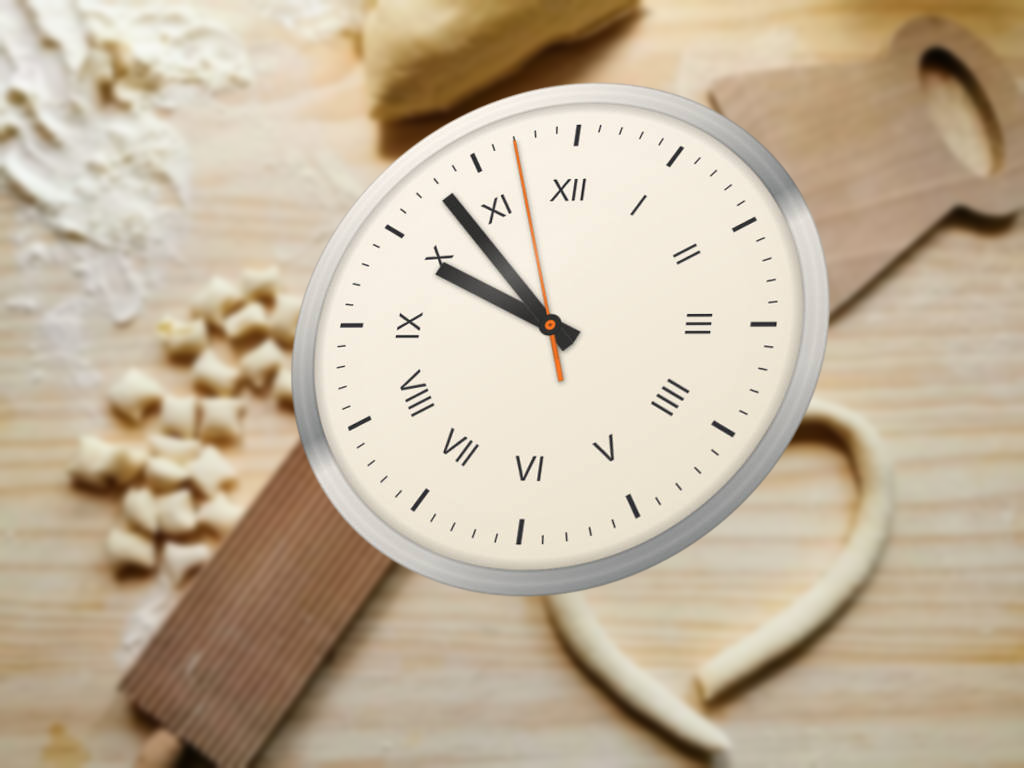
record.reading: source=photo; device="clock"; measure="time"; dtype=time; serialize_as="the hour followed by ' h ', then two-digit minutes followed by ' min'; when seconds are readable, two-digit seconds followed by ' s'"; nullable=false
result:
9 h 52 min 57 s
